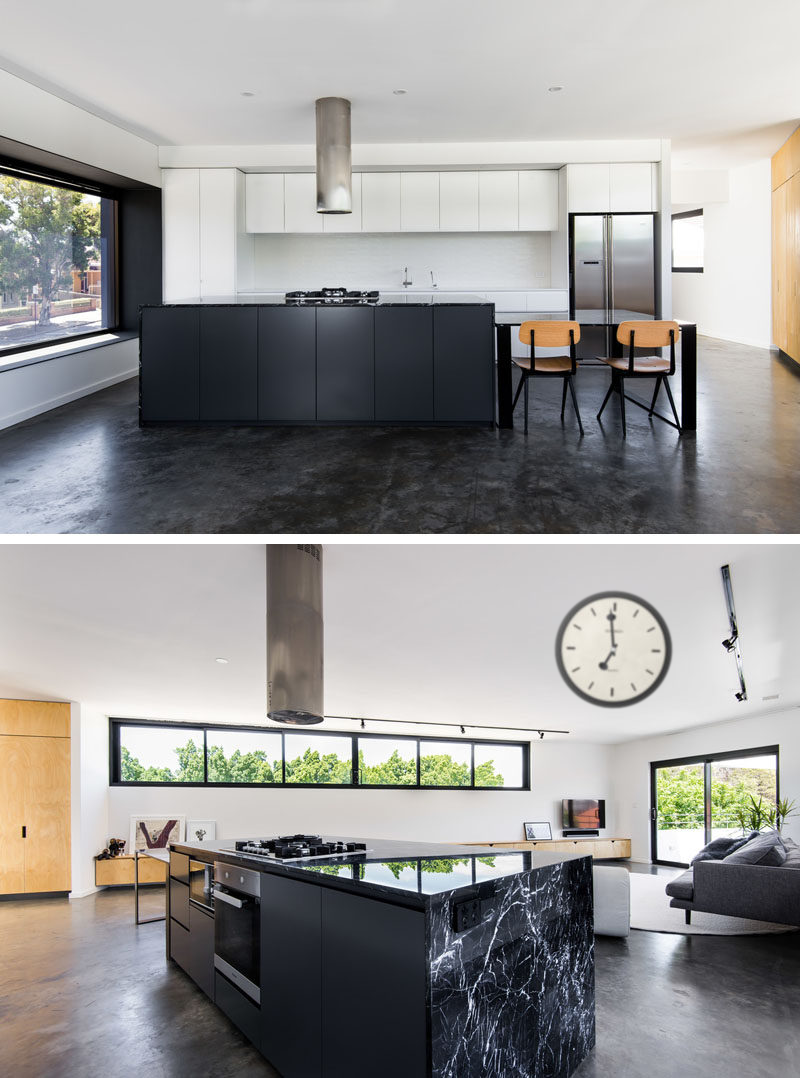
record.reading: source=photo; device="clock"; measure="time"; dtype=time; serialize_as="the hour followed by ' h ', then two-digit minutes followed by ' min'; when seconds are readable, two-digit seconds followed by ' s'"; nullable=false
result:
6 h 59 min
